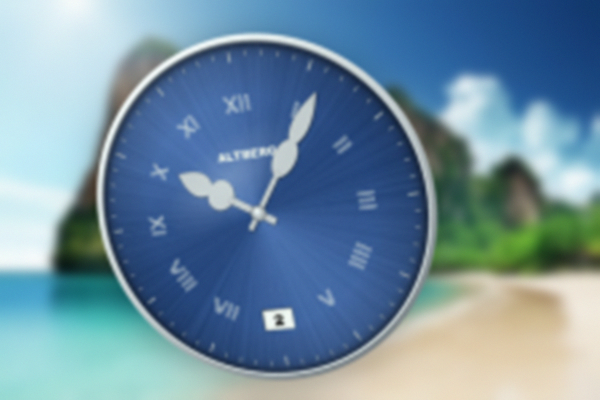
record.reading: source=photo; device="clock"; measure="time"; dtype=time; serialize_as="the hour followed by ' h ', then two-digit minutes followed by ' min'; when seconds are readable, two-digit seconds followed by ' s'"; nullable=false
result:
10 h 06 min
